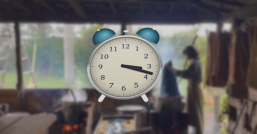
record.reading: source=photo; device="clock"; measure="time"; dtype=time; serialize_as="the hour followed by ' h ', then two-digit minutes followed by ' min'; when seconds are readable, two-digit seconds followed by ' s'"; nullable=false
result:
3 h 18 min
